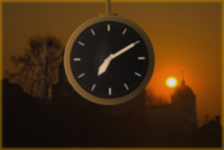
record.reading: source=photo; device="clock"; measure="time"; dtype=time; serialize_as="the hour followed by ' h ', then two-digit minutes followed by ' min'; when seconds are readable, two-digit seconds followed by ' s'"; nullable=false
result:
7 h 10 min
